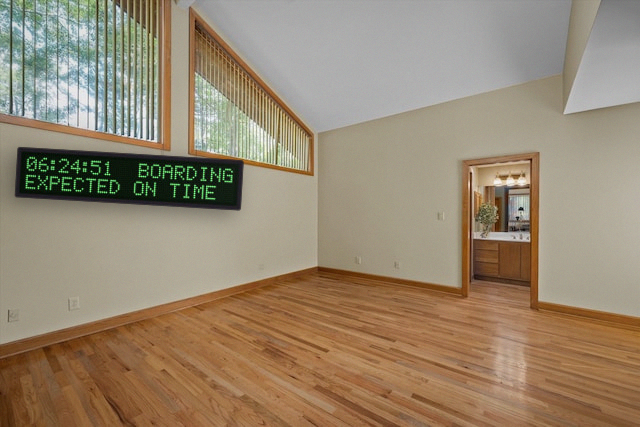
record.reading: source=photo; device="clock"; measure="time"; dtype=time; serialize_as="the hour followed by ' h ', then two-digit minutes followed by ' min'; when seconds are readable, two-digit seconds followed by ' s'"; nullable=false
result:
6 h 24 min 51 s
